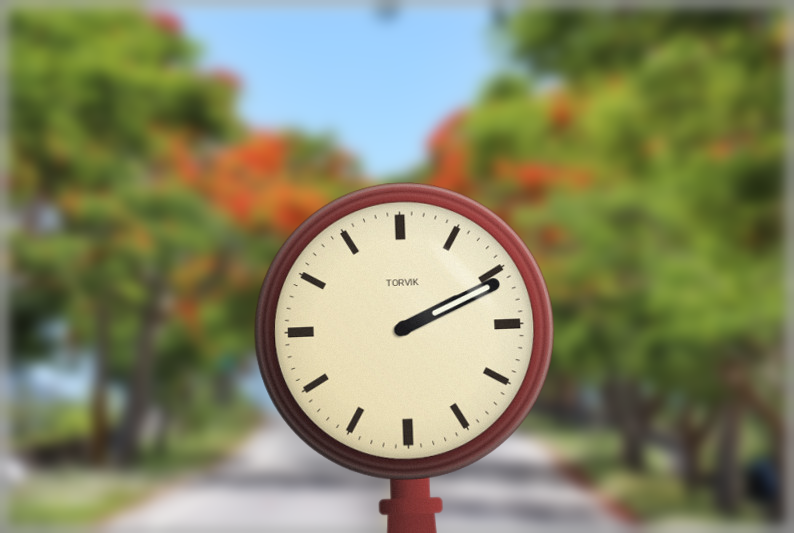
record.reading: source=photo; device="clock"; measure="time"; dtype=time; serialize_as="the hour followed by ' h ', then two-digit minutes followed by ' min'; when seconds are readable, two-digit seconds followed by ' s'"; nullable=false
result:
2 h 11 min
